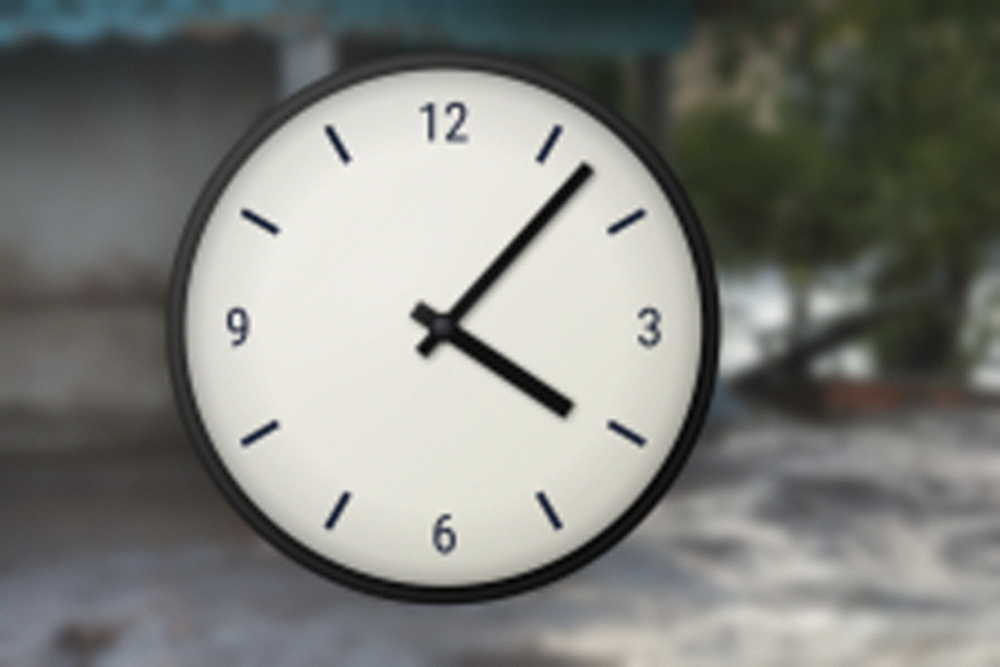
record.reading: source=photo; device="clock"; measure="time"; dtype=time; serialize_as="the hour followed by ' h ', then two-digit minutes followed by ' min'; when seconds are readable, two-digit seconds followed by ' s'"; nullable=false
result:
4 h 07 min
